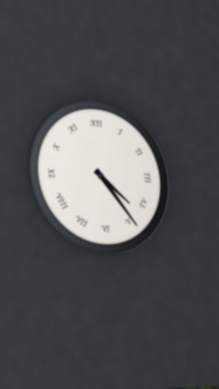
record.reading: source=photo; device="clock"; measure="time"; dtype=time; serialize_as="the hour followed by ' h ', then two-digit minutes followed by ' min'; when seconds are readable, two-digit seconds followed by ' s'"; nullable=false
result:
4 h 24 min
